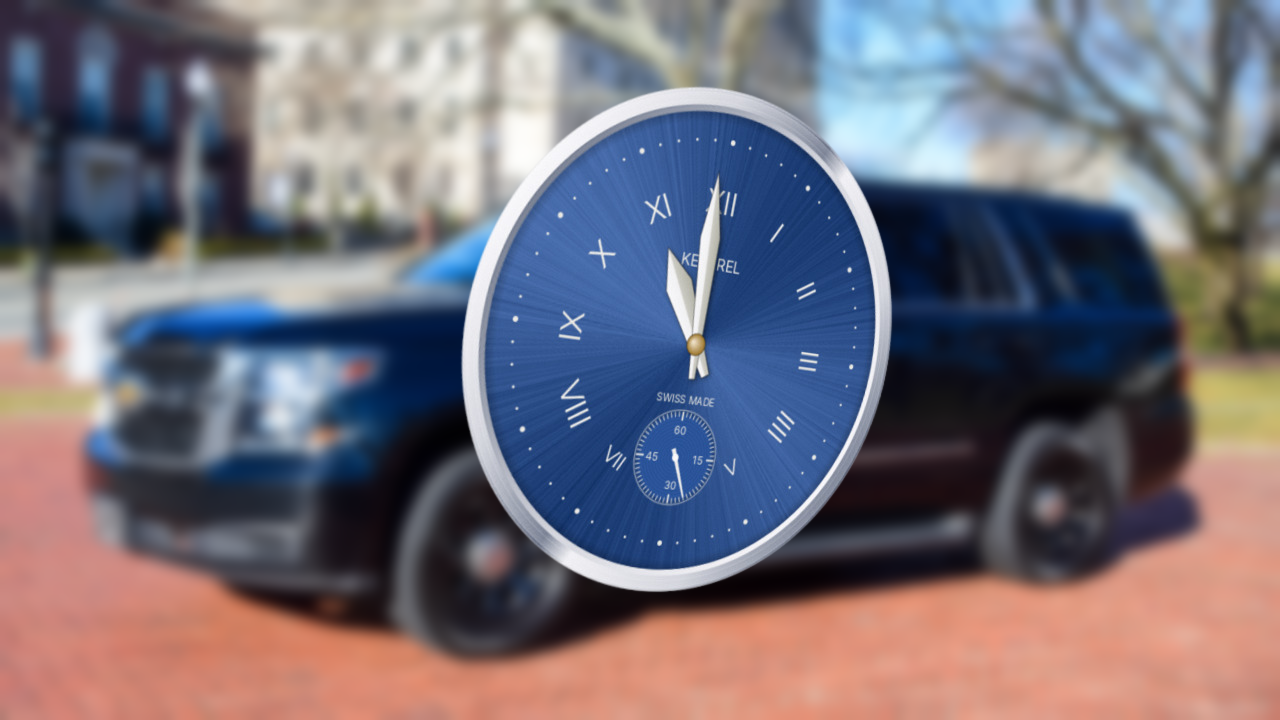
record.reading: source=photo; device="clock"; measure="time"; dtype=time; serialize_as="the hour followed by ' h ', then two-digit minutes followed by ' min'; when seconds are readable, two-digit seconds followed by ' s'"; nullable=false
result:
10 h 59 min 26 s
